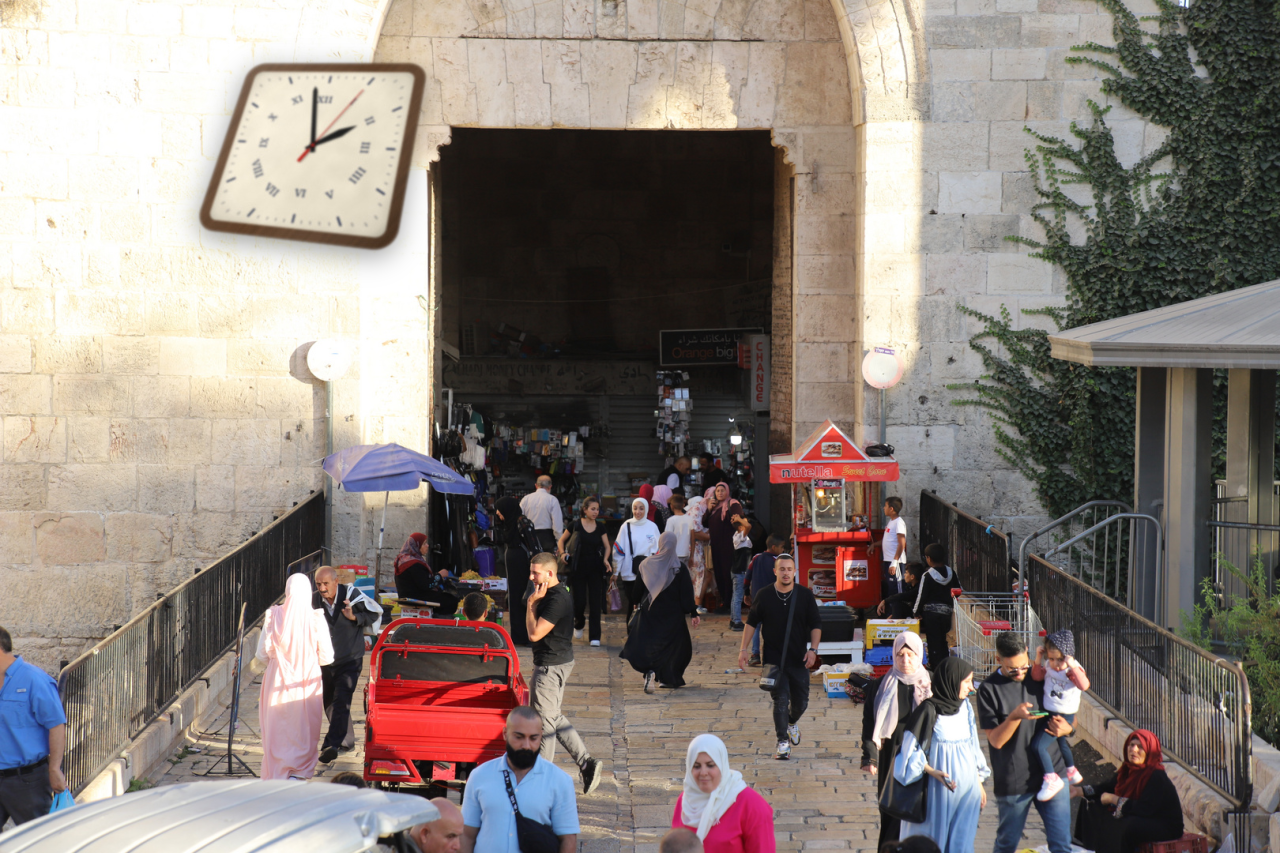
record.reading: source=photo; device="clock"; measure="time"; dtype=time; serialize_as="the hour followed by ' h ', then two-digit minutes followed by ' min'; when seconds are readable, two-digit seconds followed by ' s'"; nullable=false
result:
1 h 58 min 05 s
